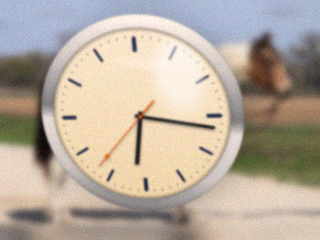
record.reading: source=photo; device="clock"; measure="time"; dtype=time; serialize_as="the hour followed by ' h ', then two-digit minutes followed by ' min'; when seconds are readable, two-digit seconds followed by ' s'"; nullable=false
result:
6 h 16 min 37 s
